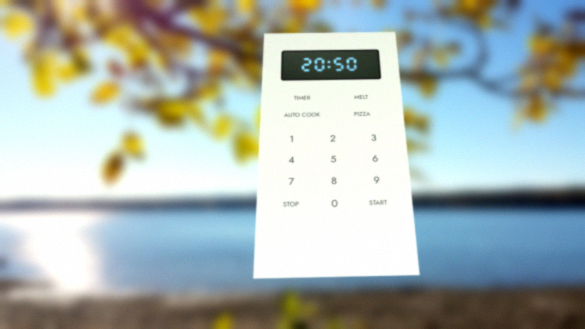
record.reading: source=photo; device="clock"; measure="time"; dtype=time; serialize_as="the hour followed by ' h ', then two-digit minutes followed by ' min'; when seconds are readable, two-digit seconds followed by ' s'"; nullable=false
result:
20 h 50 min
